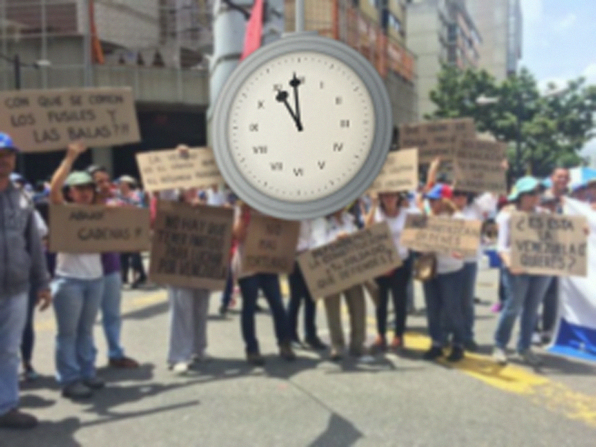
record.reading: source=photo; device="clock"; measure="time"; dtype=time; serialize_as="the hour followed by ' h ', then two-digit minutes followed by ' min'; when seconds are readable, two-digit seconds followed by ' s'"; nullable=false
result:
10 h 59 min
